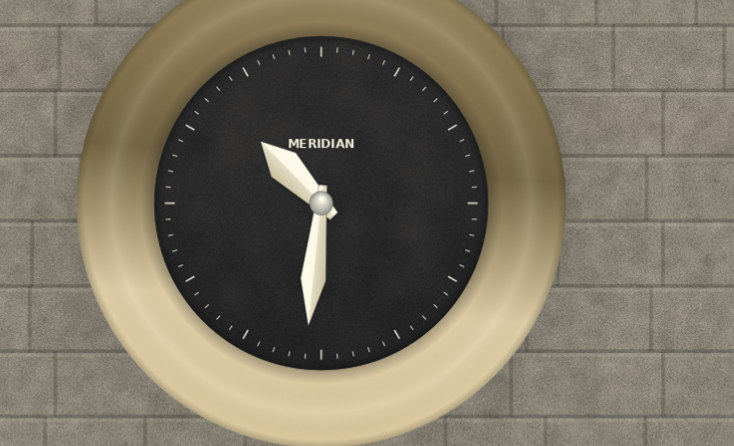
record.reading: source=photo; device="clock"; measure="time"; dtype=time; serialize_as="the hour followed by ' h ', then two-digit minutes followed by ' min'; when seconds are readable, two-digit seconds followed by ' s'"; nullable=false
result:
10 h 31 min
